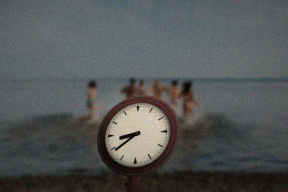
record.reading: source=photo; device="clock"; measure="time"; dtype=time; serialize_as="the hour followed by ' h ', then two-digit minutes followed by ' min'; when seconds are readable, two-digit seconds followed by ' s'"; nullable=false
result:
8 h 39 min
